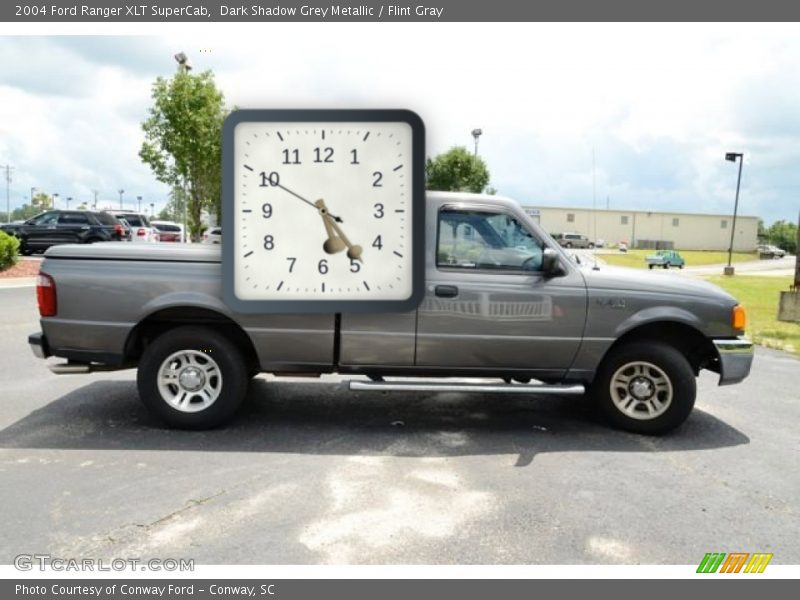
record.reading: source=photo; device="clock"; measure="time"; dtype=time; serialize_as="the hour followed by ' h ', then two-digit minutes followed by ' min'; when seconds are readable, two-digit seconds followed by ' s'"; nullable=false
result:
5 h 23 min 50 s
